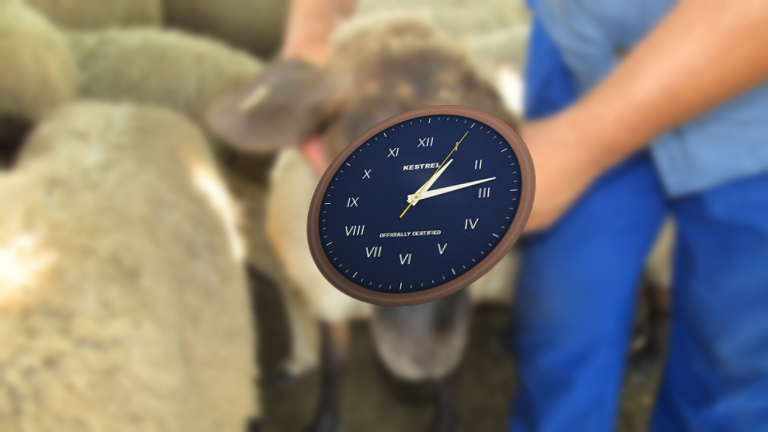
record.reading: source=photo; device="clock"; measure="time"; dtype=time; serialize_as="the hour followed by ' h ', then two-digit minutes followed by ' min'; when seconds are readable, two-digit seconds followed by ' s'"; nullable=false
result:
1 h 13 min 05 s
